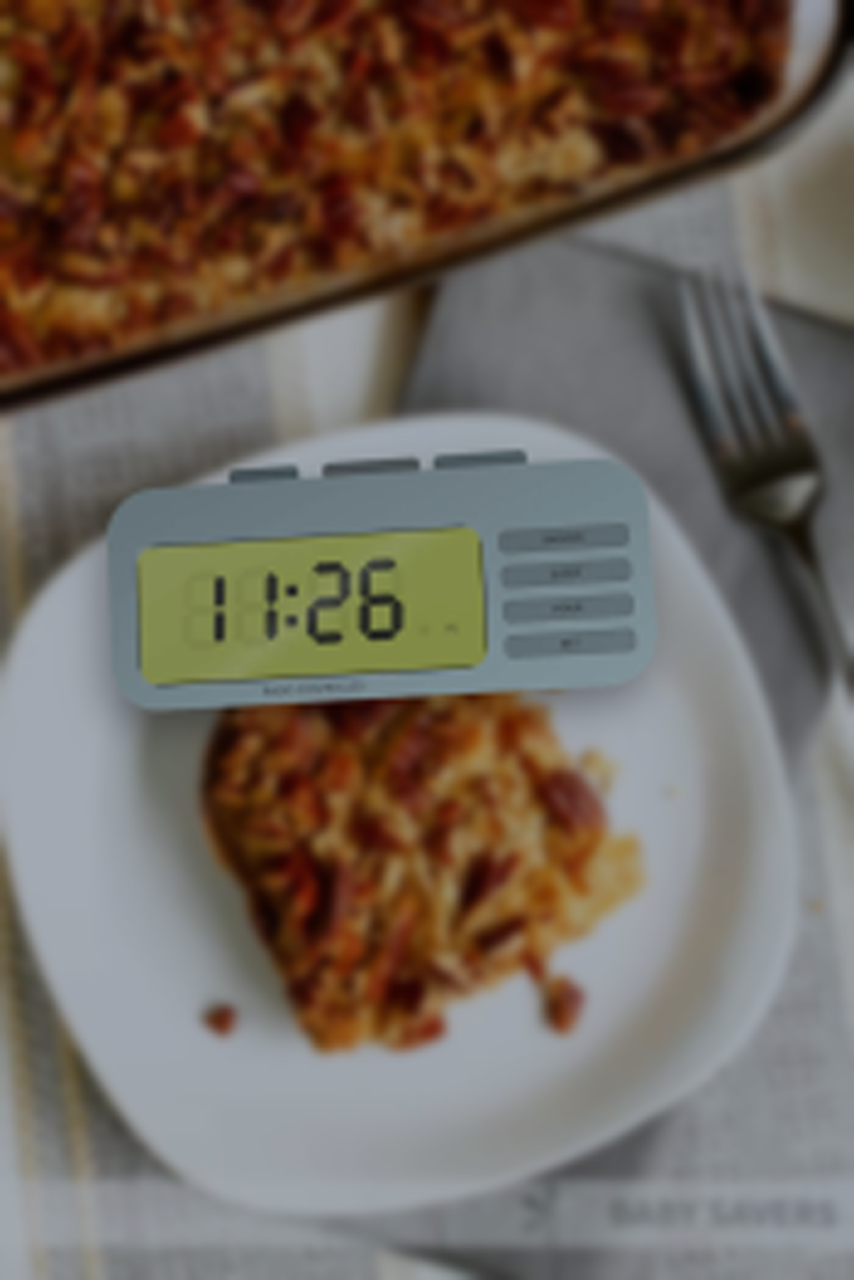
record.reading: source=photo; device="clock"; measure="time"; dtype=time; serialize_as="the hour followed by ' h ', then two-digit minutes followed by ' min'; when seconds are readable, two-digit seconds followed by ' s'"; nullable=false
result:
11 h 26 min
